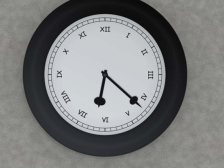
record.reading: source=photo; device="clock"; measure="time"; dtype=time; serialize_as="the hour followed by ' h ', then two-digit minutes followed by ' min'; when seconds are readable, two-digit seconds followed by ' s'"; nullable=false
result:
6 h 22 min
